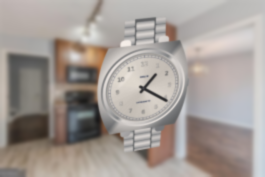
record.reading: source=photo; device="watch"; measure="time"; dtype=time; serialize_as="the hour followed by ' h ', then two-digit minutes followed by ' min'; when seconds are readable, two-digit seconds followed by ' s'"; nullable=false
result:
1 h 21 min
